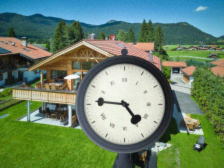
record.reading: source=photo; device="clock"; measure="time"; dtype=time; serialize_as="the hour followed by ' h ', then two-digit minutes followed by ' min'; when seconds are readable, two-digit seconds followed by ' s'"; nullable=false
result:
4 h 46 min
